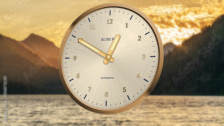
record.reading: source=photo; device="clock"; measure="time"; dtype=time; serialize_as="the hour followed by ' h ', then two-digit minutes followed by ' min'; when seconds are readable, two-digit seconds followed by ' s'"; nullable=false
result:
12 h 50 min
